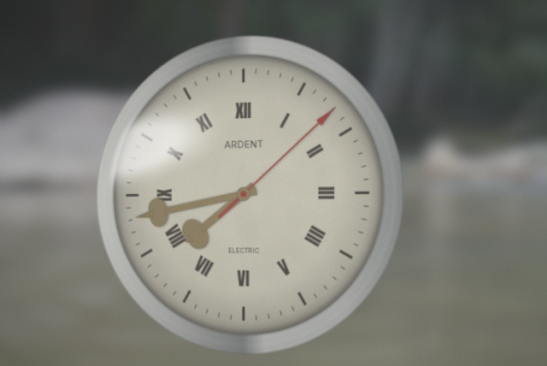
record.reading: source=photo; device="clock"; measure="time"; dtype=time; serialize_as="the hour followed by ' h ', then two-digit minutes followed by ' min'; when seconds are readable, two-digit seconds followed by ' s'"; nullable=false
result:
7 h 43 min 08 s
